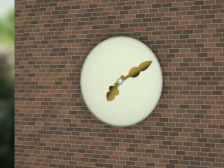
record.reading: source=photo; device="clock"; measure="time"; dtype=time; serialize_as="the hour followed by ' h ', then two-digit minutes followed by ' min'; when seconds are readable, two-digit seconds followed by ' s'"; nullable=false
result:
7 h 10 min
